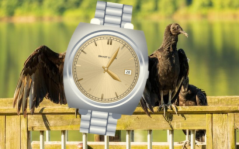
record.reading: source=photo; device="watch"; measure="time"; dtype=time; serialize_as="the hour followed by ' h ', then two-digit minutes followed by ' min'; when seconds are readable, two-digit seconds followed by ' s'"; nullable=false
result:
4 h 04 min
